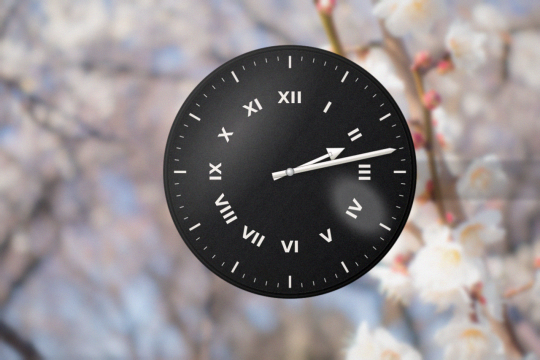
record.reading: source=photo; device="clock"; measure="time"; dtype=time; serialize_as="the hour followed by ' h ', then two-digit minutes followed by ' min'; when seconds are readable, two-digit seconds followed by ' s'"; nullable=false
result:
2 h 13 min
